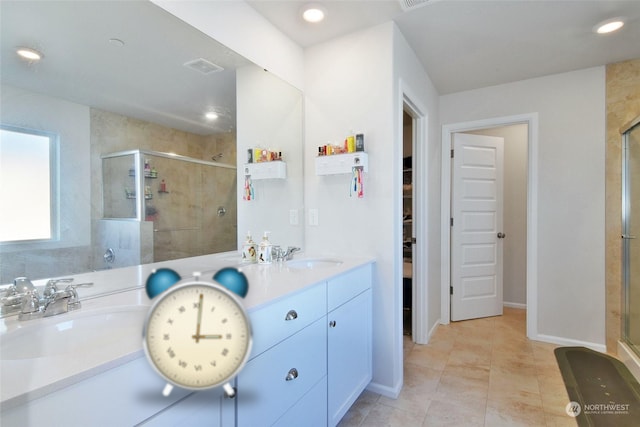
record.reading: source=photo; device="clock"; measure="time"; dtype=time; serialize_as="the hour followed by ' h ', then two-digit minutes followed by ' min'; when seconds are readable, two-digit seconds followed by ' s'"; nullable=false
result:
3 h 01 min
